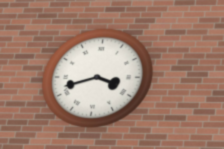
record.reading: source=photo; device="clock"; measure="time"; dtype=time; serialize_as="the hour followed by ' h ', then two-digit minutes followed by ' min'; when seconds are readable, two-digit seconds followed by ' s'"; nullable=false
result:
3 h 42 min
